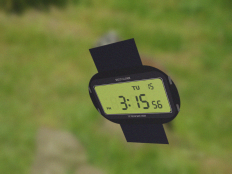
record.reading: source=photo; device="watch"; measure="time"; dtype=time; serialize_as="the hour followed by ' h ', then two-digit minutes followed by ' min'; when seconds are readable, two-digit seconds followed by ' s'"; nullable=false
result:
3 h 15 min 56 s
